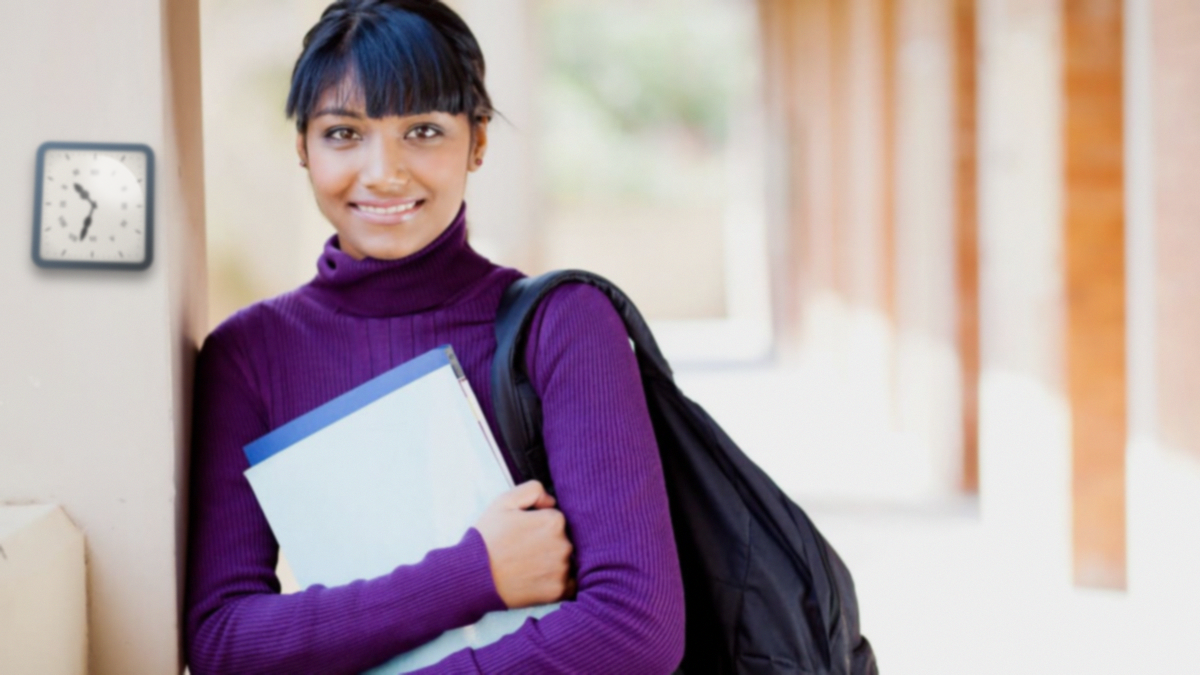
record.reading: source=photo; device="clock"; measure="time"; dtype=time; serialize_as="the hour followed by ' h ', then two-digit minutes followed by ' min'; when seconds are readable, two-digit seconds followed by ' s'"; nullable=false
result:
10 h 33 min
